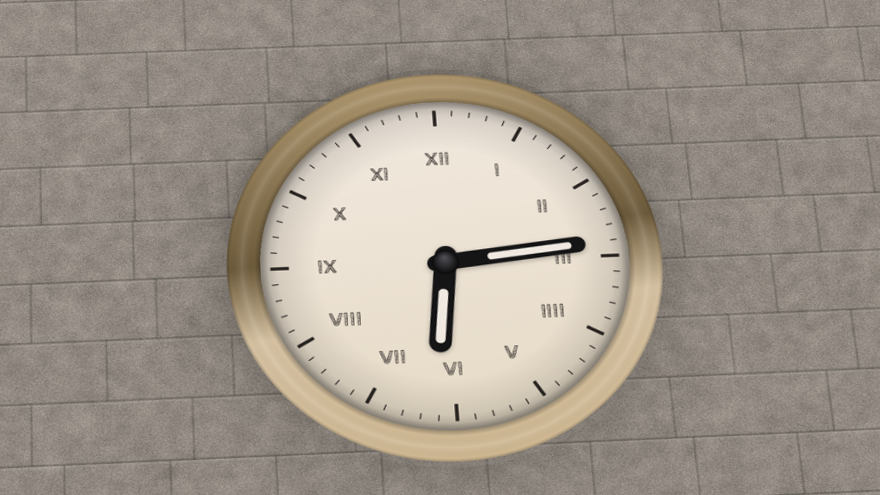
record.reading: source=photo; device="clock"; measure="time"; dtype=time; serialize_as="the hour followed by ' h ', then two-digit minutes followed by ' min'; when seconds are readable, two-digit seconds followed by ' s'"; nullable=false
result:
6 h 14 min
